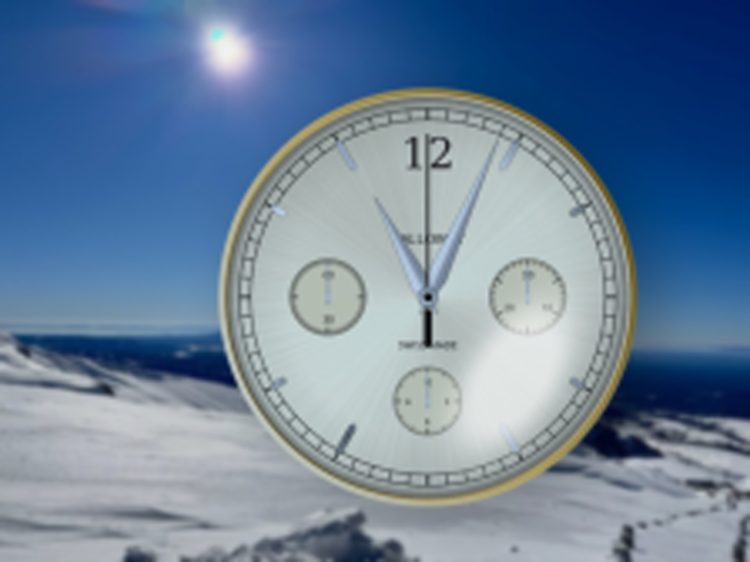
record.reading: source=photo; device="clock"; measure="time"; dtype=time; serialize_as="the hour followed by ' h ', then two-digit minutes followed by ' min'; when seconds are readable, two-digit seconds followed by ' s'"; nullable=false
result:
11 h 04 min
